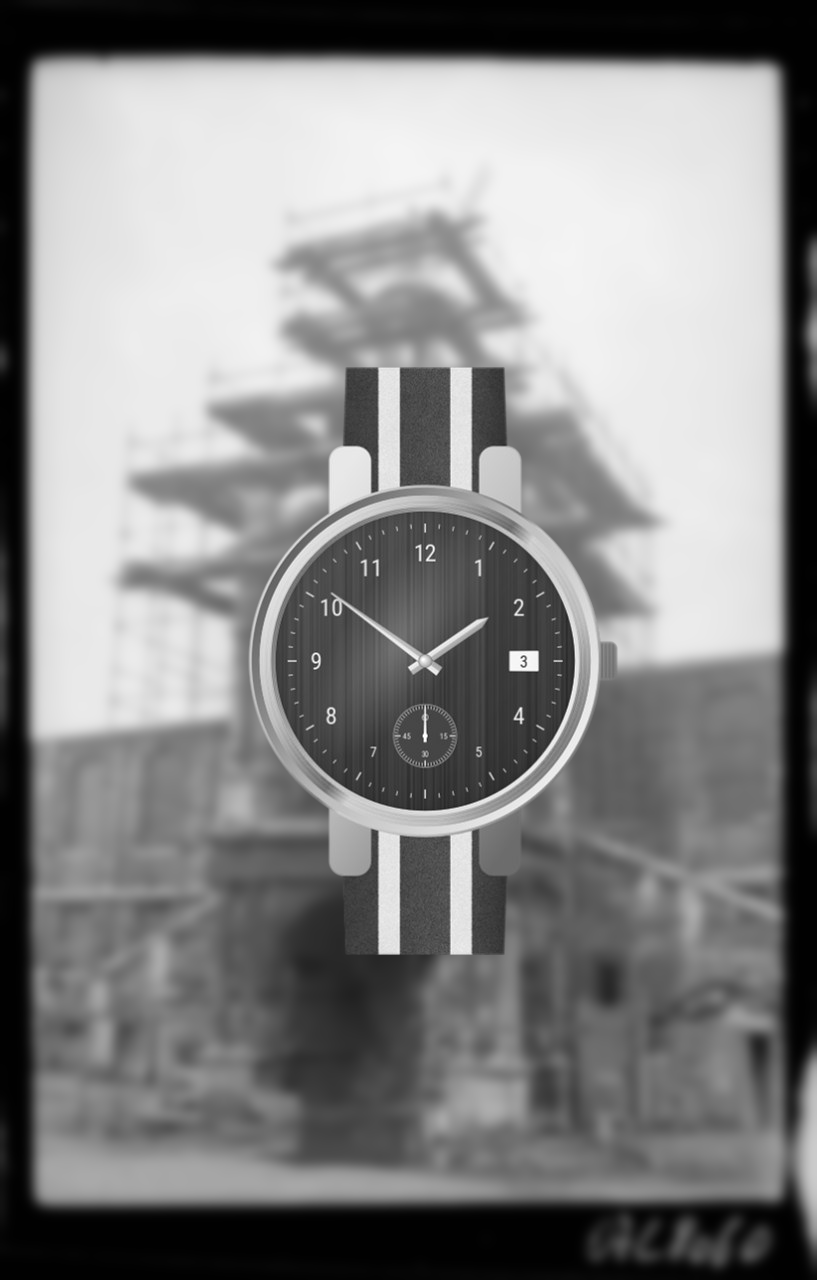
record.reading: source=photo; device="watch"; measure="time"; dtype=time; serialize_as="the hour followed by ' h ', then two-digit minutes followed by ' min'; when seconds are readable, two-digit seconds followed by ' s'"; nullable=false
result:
1 h 51 min
